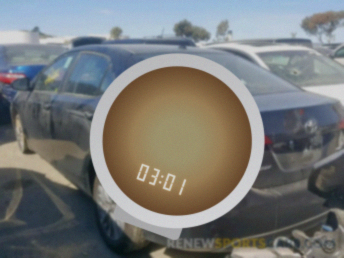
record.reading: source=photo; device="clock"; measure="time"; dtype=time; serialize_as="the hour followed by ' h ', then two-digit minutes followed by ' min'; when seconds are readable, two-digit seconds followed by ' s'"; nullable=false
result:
3 h 01 min
